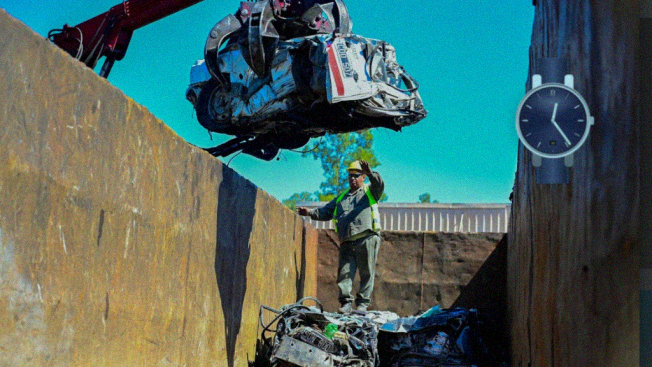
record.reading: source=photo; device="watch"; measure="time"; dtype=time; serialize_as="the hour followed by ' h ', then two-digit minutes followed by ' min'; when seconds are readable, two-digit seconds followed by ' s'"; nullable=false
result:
12 h 24 min
